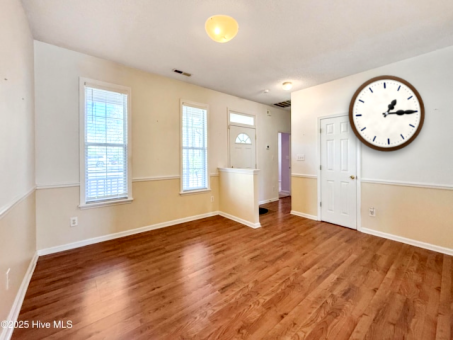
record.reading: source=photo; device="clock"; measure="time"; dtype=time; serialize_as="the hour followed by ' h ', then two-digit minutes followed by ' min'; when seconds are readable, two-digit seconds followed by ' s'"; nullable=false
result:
1 h 15 min
